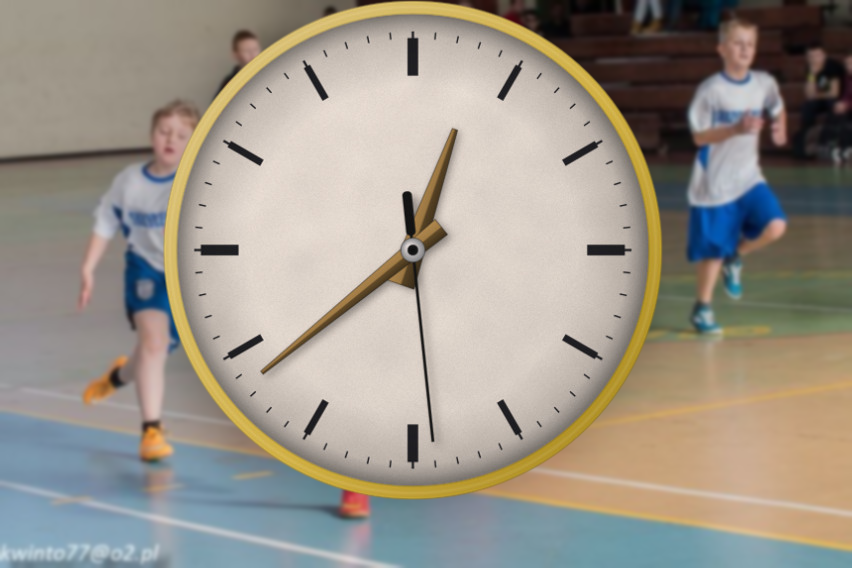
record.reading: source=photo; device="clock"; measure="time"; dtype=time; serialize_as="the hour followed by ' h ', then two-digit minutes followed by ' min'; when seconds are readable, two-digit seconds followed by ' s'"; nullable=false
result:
12 h 38 min 29 s
